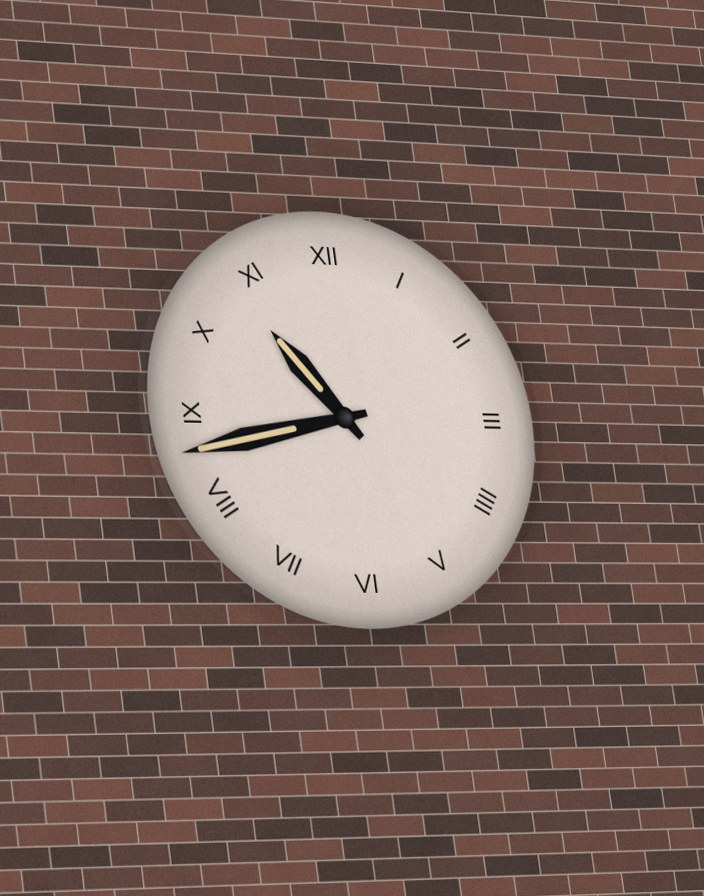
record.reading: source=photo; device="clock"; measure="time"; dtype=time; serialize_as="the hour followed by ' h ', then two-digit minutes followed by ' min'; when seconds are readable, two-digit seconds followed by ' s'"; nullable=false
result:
10 h 43 min
